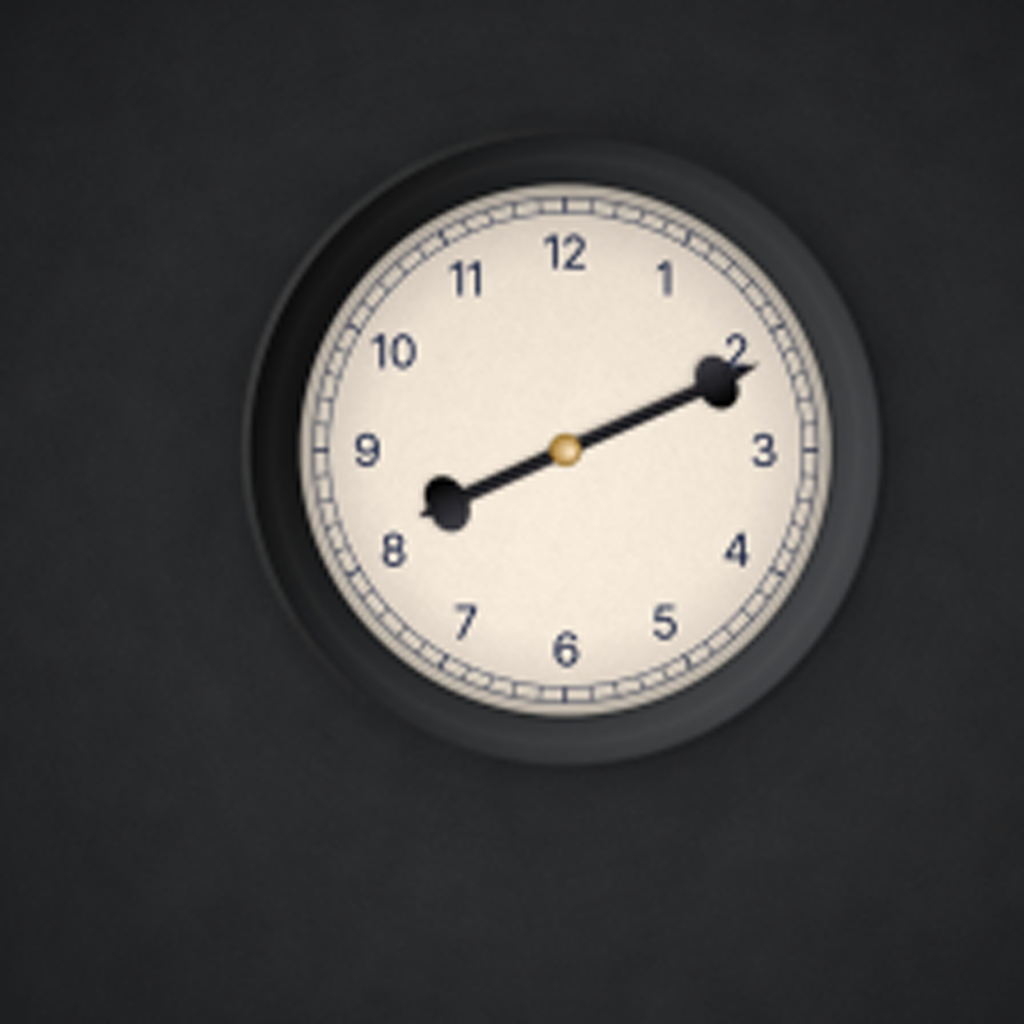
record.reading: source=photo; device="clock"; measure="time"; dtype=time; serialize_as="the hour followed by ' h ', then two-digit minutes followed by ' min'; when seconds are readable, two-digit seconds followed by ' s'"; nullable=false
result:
8 h 11 min
